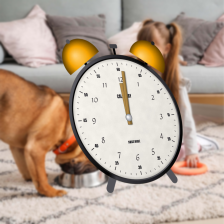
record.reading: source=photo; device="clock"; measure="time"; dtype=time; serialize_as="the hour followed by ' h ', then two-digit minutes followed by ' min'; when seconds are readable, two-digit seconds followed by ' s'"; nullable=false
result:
12 h 01 min
